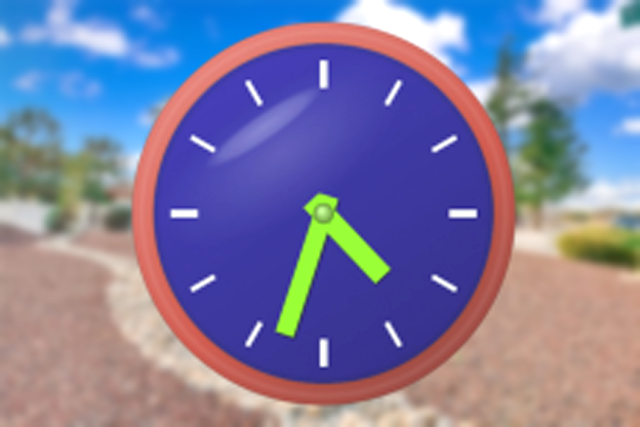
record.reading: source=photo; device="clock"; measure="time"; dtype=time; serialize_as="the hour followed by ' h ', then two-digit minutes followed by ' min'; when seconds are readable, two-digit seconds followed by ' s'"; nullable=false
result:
4 h 33 min
